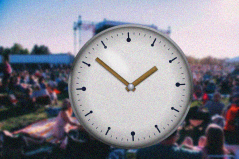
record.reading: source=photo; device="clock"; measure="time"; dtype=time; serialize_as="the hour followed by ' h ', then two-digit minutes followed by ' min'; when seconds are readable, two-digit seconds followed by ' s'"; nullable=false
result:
1 h 52 min
